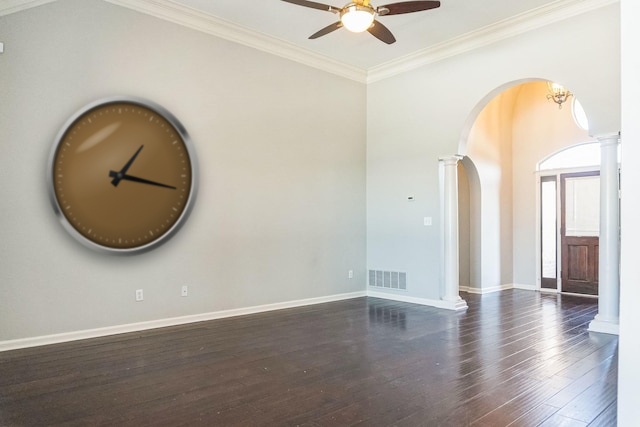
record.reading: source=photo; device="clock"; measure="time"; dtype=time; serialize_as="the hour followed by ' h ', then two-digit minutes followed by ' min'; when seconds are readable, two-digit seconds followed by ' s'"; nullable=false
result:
1 h 17 min
